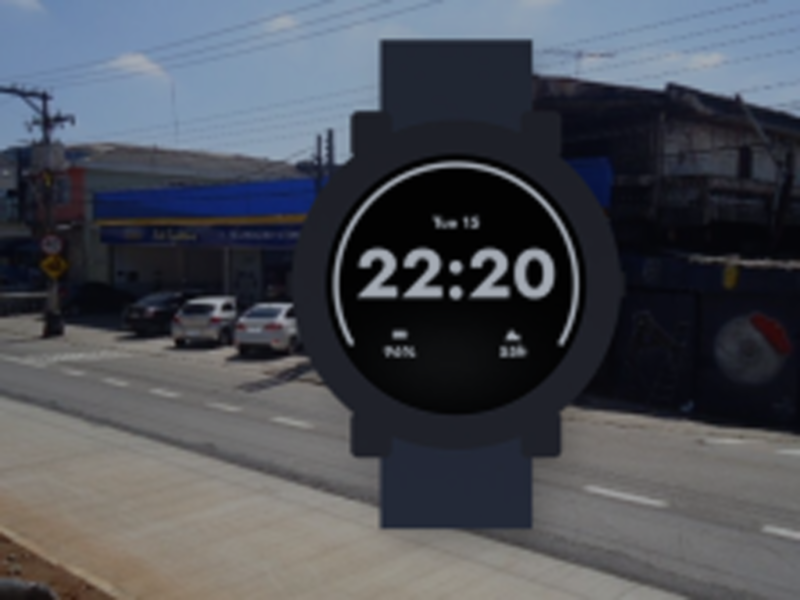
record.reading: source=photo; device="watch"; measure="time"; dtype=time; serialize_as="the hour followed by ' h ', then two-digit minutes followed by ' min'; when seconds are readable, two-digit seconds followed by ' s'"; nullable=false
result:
22 h 20 min
